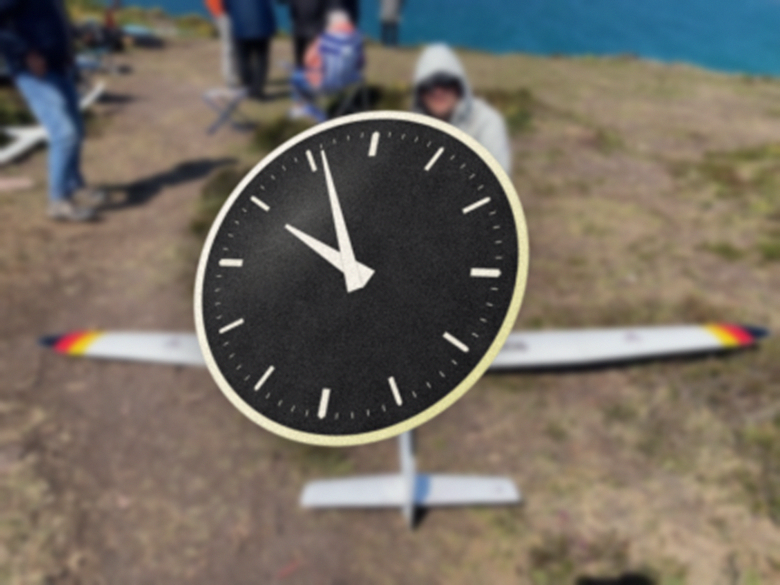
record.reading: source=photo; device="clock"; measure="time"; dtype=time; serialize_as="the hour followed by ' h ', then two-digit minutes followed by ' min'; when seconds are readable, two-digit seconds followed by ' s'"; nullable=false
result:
9 h 56 min
